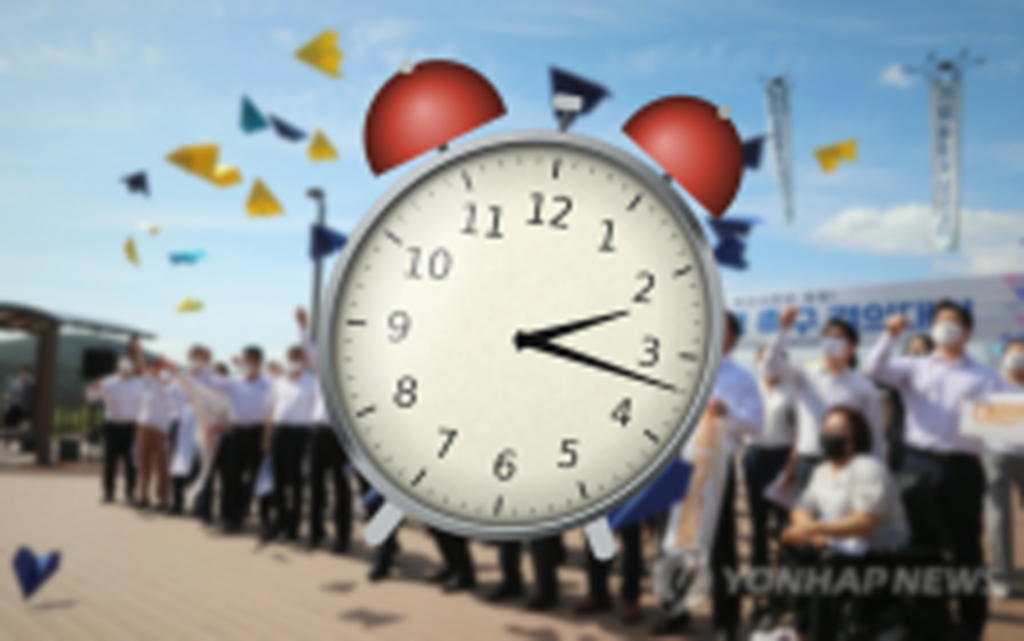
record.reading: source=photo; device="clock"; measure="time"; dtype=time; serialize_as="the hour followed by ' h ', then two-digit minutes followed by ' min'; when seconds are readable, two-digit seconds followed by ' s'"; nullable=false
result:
2 h 17 min
